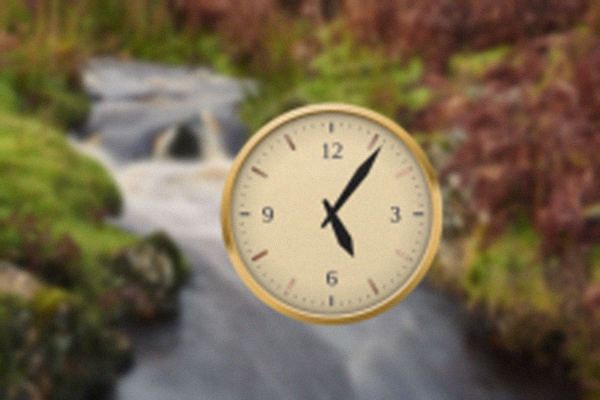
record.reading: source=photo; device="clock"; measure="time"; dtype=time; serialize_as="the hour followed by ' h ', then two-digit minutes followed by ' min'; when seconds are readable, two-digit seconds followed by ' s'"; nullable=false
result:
5 h 06 min
